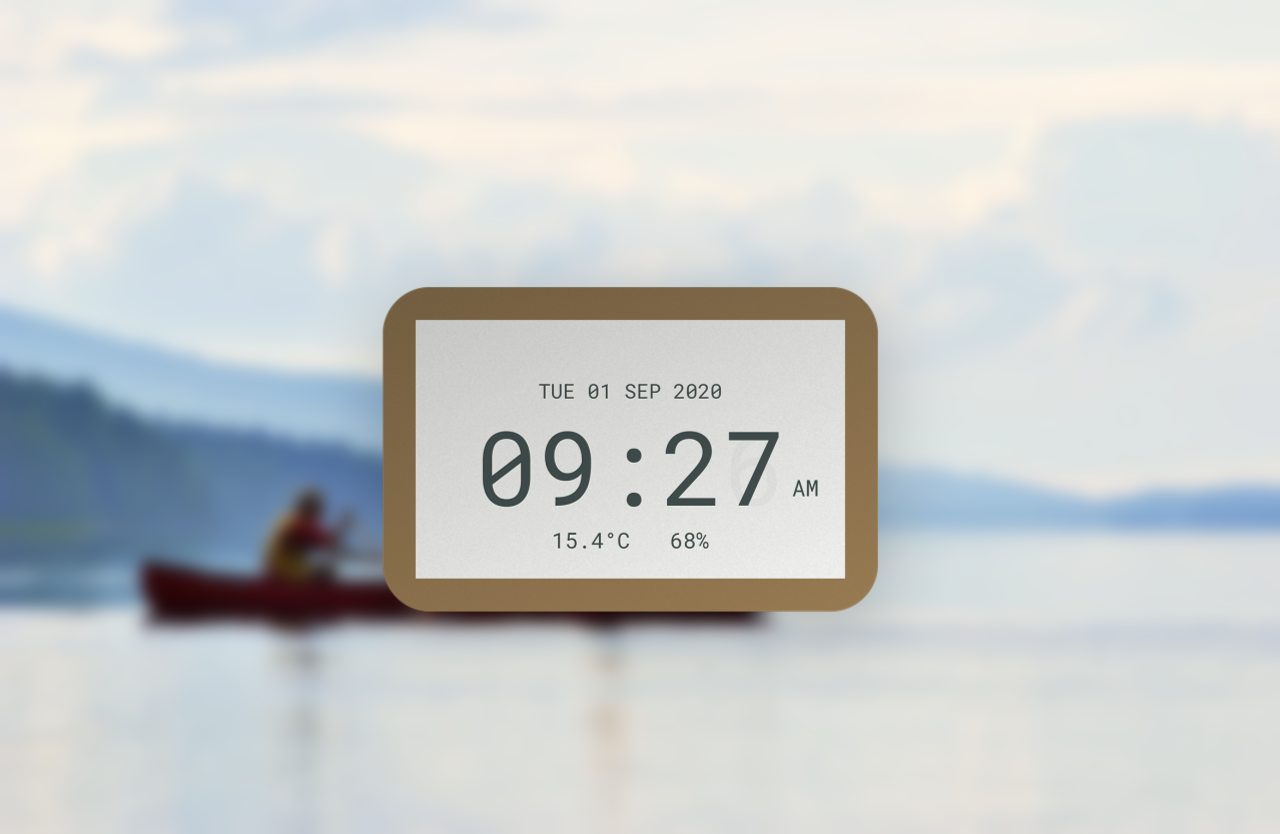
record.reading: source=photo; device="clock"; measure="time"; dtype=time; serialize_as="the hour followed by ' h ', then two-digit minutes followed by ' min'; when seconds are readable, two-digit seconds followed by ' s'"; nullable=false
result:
9 h 27 min
